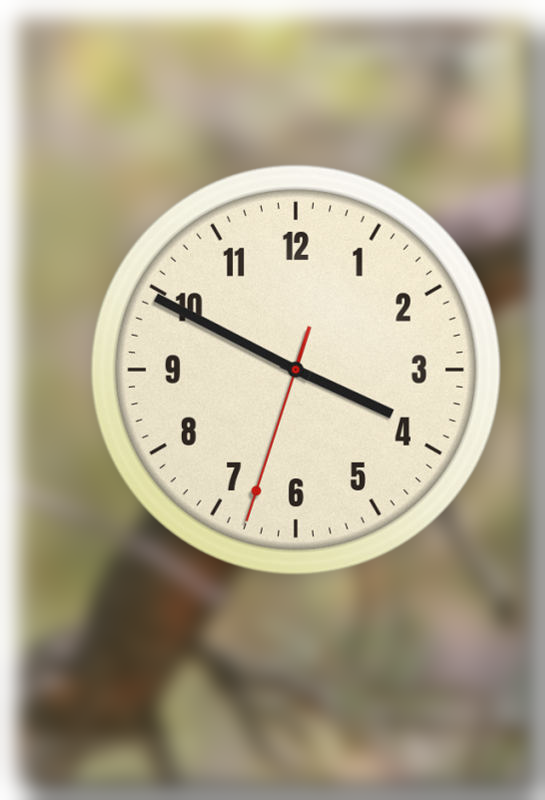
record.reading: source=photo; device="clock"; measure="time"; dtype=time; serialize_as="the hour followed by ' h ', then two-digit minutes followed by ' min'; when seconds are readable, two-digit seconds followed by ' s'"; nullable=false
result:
3 h 49 min 33 s
